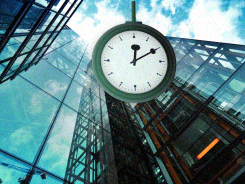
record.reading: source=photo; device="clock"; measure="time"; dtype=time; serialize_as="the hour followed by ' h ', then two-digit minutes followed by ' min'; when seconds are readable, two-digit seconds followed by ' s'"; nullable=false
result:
12 h 10 min
